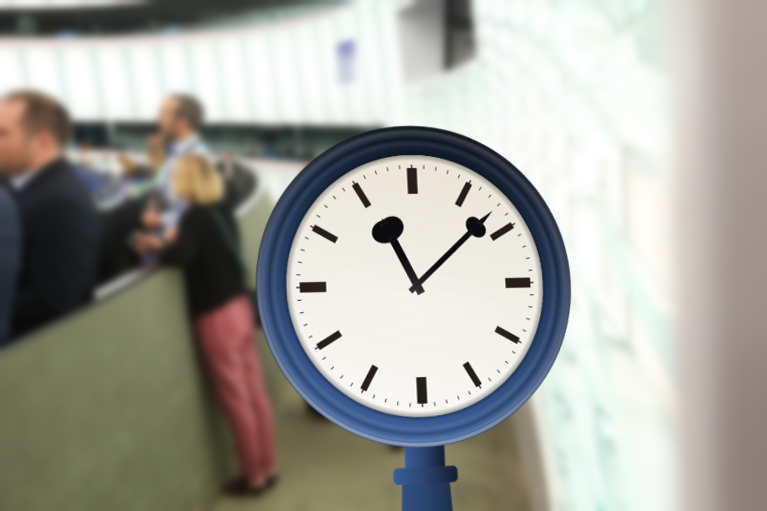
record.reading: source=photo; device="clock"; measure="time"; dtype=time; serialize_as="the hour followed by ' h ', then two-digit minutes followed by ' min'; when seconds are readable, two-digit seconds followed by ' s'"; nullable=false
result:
11 h 08 min
